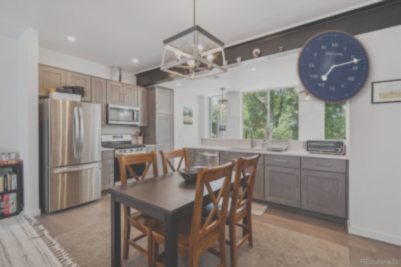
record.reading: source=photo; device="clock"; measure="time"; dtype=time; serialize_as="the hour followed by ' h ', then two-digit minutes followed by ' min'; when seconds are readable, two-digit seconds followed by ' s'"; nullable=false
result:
7 h 12 min
